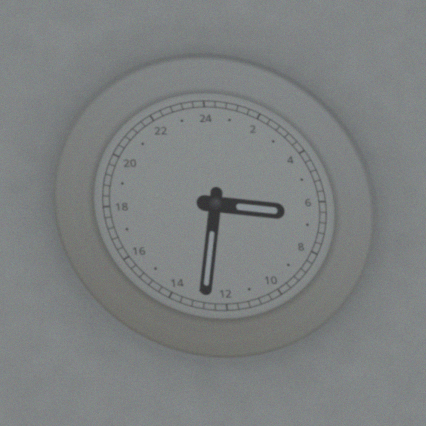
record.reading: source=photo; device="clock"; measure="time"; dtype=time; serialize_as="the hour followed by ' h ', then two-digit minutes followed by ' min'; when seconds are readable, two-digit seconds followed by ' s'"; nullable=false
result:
6 h 32 min
